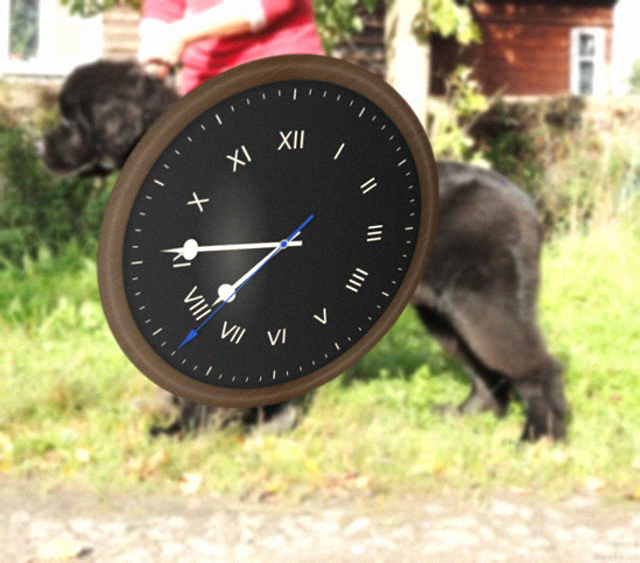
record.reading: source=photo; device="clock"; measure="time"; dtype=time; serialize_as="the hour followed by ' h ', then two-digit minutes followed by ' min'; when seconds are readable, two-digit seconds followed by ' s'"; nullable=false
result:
7 h 45 min 38 s
